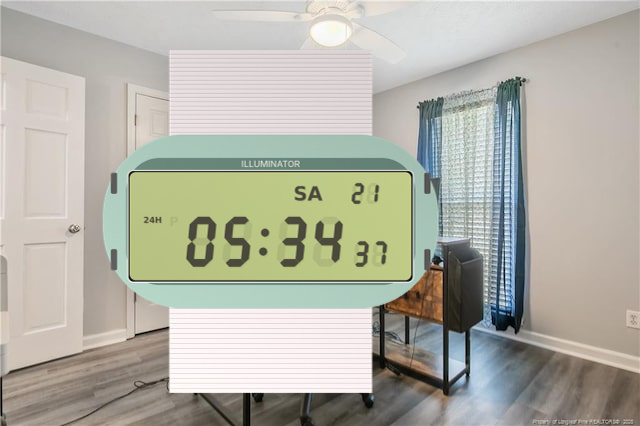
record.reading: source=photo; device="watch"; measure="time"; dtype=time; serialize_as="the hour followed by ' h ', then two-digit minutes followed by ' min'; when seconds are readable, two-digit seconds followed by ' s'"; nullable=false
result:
5 h 34 min 37 s
